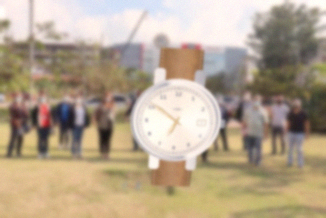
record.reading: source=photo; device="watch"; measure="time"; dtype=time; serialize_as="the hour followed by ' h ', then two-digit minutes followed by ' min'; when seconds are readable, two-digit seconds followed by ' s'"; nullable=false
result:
6 h 51 min
